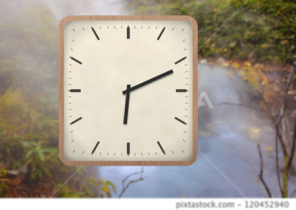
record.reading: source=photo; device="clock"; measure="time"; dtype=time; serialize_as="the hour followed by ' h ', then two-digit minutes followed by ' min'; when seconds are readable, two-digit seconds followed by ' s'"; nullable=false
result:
6 h 11 min
